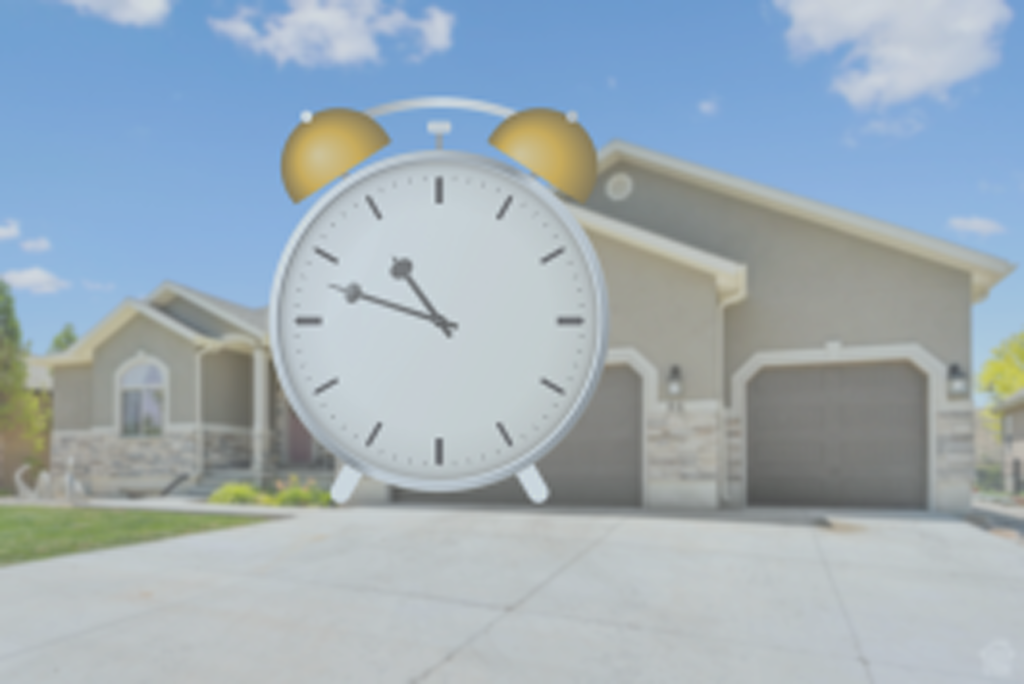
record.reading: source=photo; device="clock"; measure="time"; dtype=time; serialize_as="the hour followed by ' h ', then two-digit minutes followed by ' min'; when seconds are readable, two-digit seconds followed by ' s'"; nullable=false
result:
10 h 48 min
